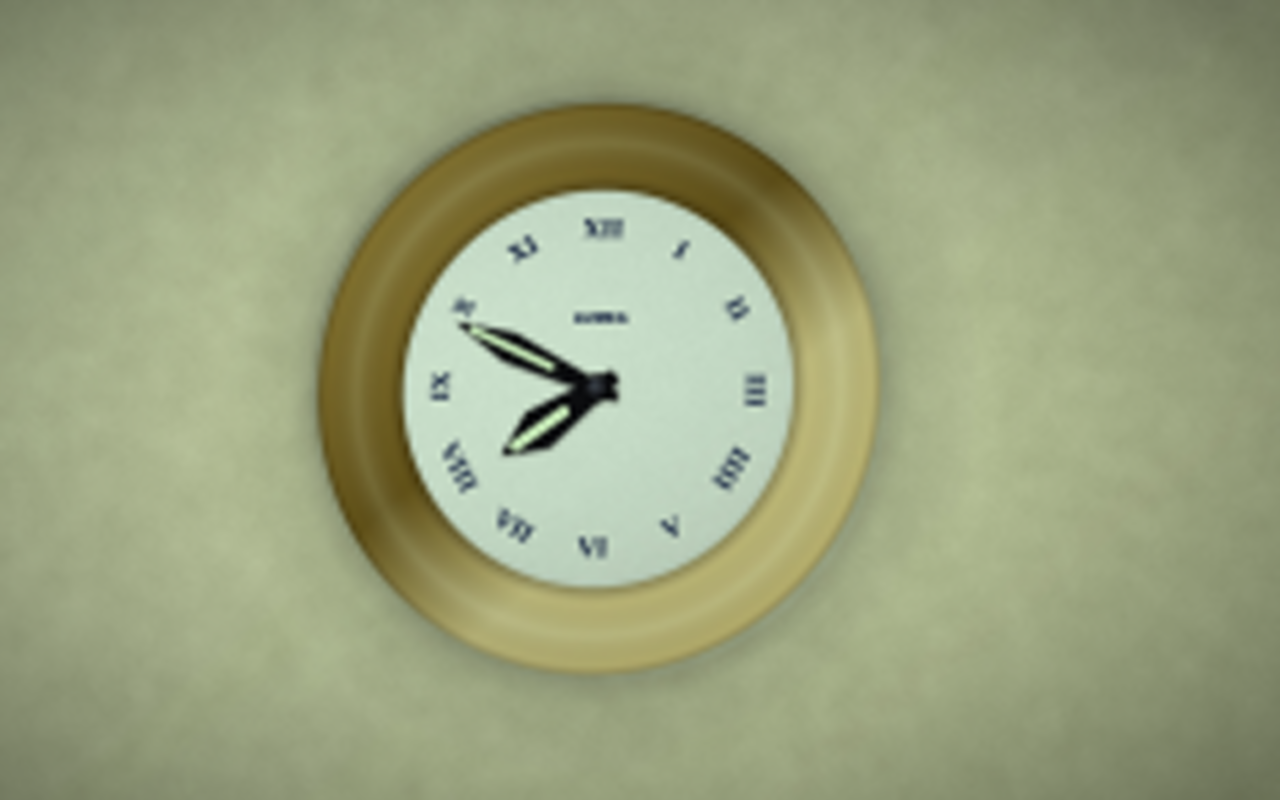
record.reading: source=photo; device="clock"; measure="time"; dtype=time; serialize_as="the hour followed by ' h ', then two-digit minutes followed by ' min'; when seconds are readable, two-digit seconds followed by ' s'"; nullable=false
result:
7 h 49 min
